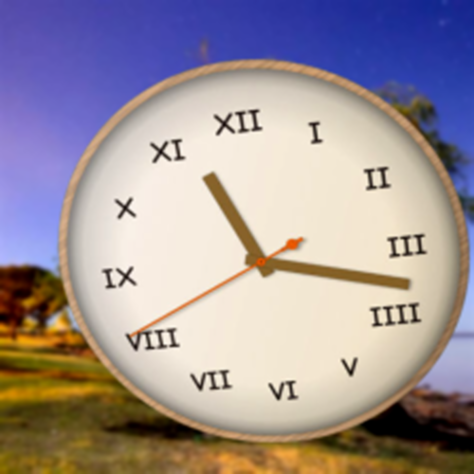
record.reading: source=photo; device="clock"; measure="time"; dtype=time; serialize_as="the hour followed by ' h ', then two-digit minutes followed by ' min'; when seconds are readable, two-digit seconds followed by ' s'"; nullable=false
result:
11 h 17 min 41 s
